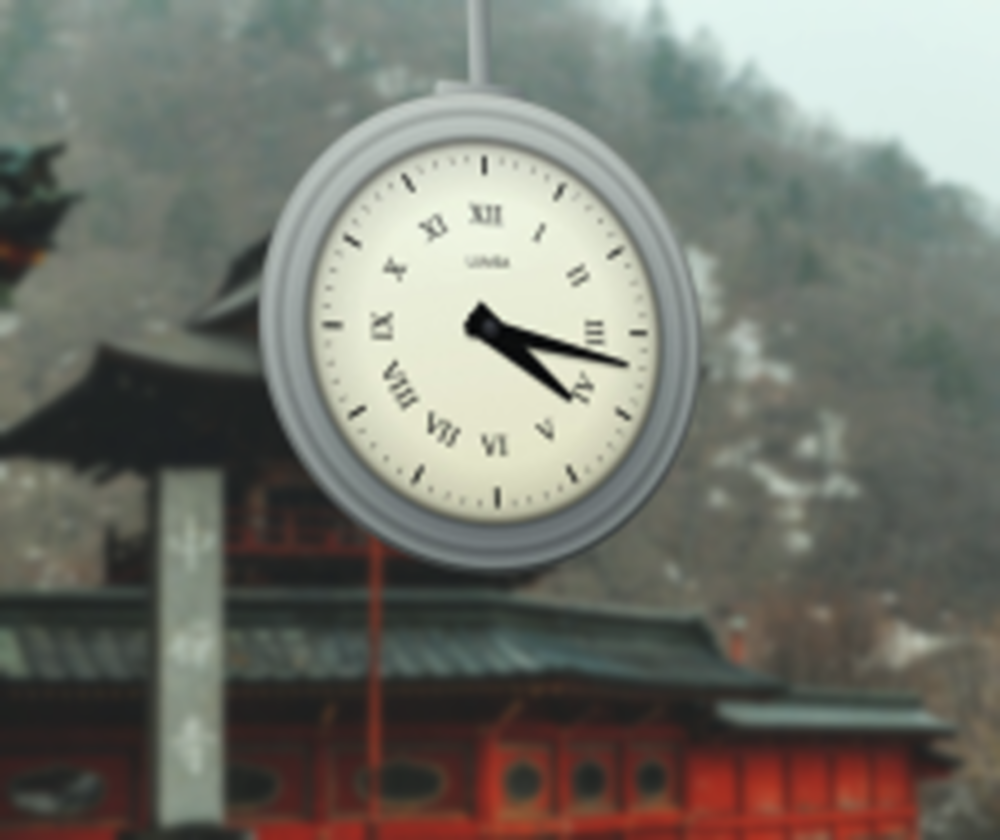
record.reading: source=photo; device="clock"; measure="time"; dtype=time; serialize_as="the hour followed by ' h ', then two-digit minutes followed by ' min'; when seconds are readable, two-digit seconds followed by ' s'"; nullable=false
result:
4 h 17 min
